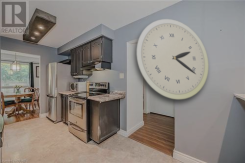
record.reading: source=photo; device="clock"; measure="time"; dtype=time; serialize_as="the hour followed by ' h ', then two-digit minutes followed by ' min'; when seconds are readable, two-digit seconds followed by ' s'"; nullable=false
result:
2 h 21 min
